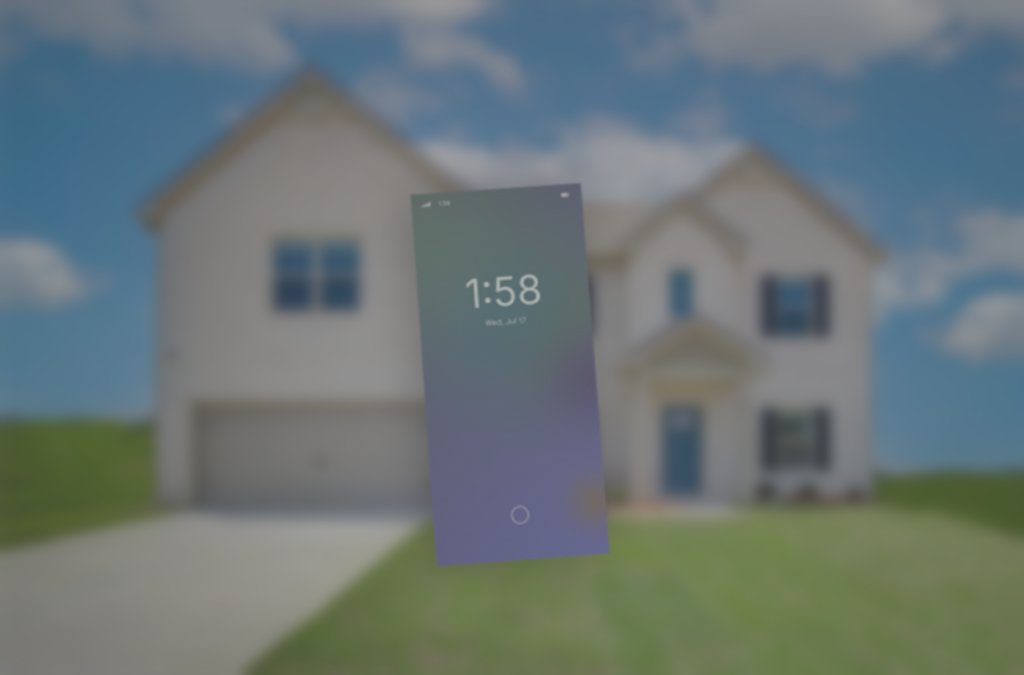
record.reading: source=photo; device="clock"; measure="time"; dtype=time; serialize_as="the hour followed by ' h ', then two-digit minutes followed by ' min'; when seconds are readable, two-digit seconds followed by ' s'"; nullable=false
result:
1 h 58 min
